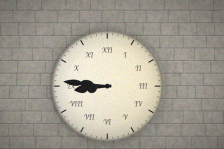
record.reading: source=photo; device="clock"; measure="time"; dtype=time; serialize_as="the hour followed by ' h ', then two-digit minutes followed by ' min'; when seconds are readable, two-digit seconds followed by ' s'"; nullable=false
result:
8 h 46 min
